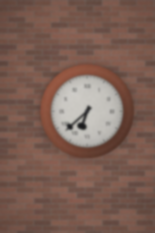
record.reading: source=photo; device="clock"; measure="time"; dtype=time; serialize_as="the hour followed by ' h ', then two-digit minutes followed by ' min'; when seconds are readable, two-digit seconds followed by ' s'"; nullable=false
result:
6 h 38 min
